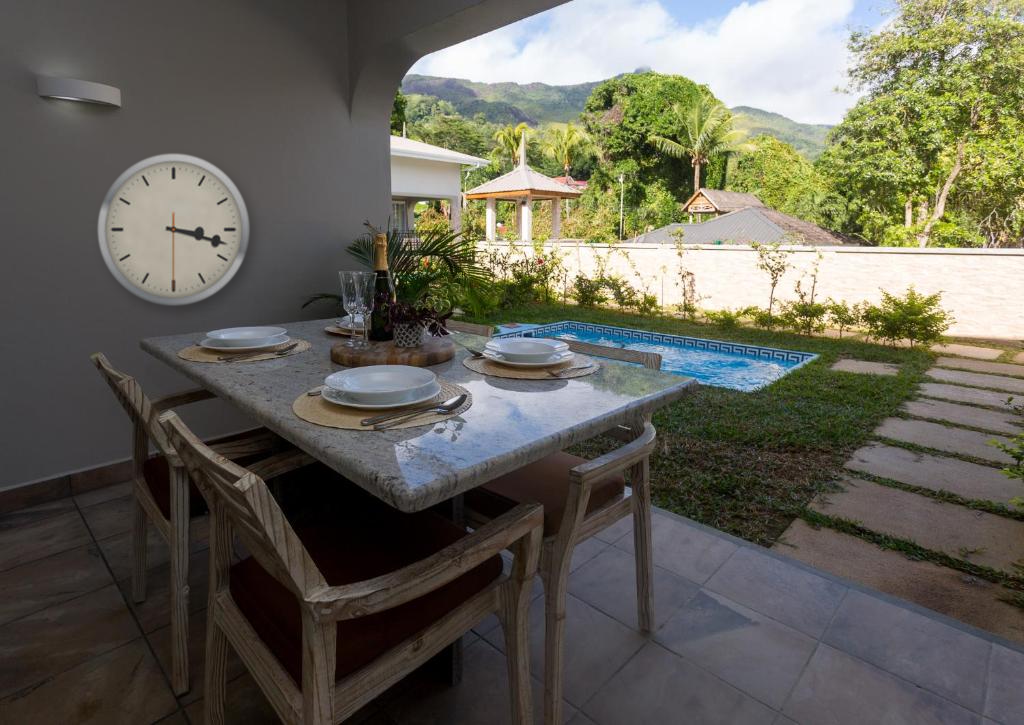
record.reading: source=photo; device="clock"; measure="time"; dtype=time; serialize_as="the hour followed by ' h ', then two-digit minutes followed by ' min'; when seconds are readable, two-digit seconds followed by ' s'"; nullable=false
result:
3 h 17 min 30 s
